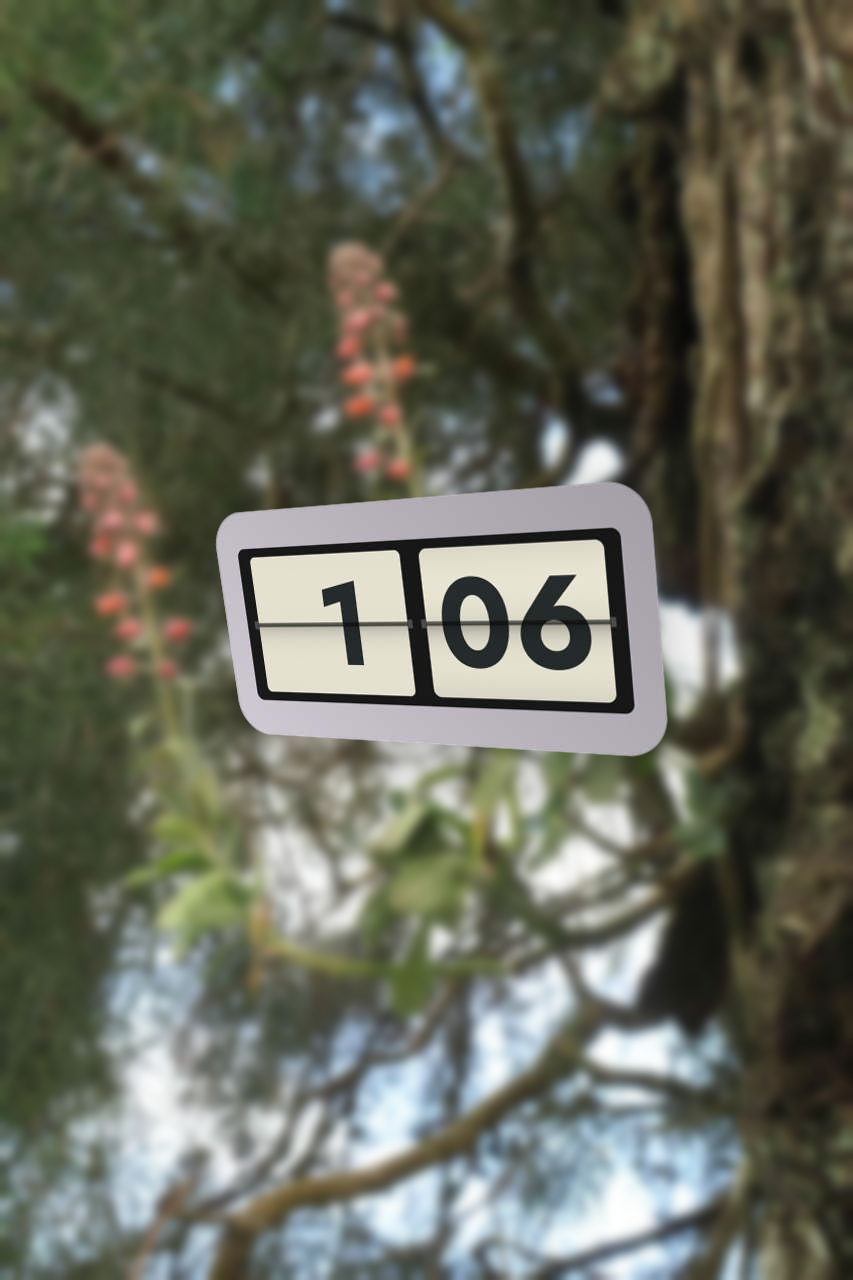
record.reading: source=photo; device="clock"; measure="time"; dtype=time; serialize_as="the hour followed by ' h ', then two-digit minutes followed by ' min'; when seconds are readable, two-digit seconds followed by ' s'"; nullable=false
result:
1 h 06 min
